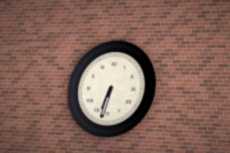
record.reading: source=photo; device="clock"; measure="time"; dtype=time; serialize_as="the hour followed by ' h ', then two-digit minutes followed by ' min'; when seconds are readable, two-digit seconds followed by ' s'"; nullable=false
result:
6 h 32 min
